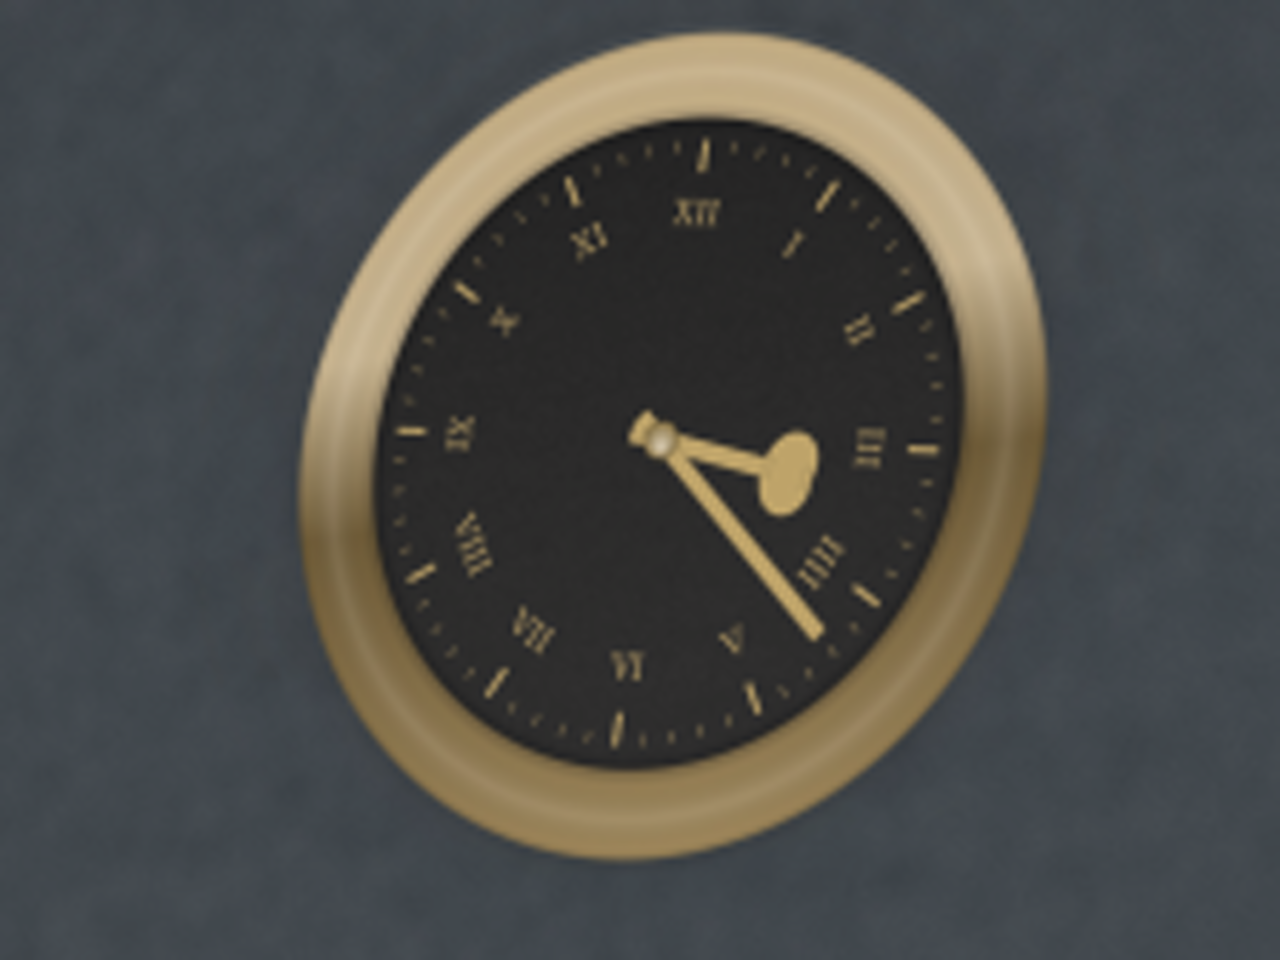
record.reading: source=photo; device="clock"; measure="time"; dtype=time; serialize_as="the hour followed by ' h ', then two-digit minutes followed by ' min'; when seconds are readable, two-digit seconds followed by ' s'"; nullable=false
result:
3 h 22 min
